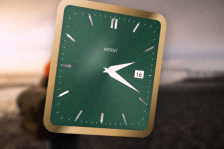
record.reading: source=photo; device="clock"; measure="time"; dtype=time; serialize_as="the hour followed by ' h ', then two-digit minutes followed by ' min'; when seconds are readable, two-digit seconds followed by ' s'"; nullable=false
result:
2 h 19 min
